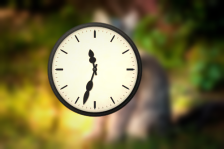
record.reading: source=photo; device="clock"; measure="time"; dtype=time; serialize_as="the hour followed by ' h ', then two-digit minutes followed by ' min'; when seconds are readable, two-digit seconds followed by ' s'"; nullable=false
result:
11 h 33 min
